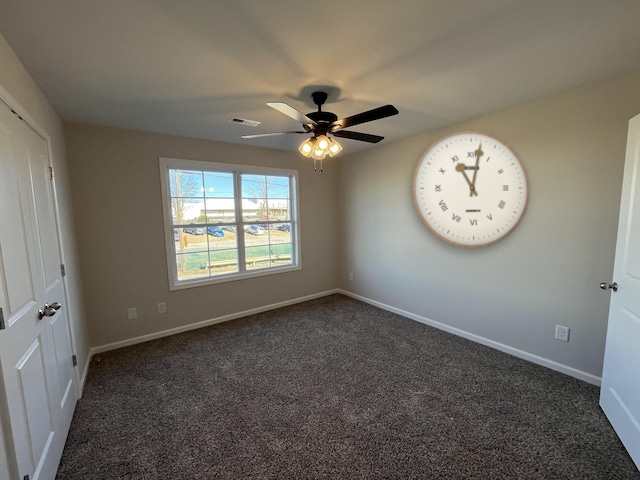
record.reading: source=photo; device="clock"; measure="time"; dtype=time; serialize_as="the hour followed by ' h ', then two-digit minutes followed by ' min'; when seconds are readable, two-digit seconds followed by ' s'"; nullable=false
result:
11 h 02 min
